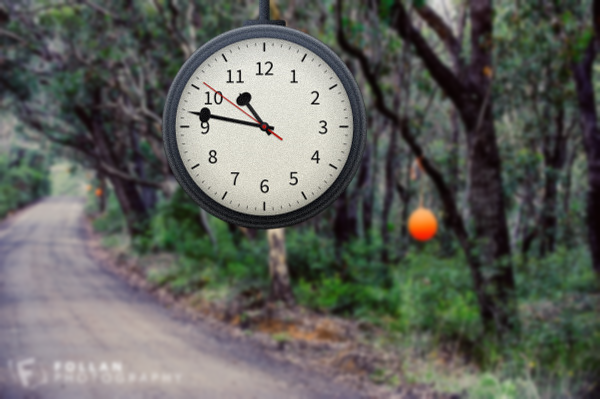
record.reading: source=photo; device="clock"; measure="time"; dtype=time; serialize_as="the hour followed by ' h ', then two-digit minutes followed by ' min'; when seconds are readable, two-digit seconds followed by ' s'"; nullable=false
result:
10 h 46 min 51 s
